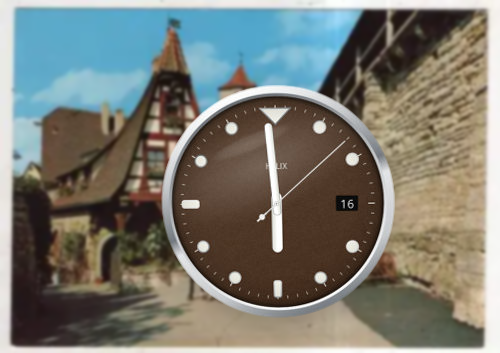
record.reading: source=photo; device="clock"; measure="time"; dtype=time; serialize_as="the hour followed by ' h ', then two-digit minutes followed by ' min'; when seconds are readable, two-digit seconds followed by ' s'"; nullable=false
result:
5 h 59 min 08 s
